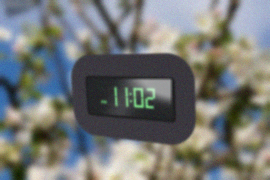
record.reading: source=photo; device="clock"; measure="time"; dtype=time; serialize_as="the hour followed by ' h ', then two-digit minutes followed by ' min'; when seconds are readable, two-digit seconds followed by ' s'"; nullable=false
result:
11 h 02 min
